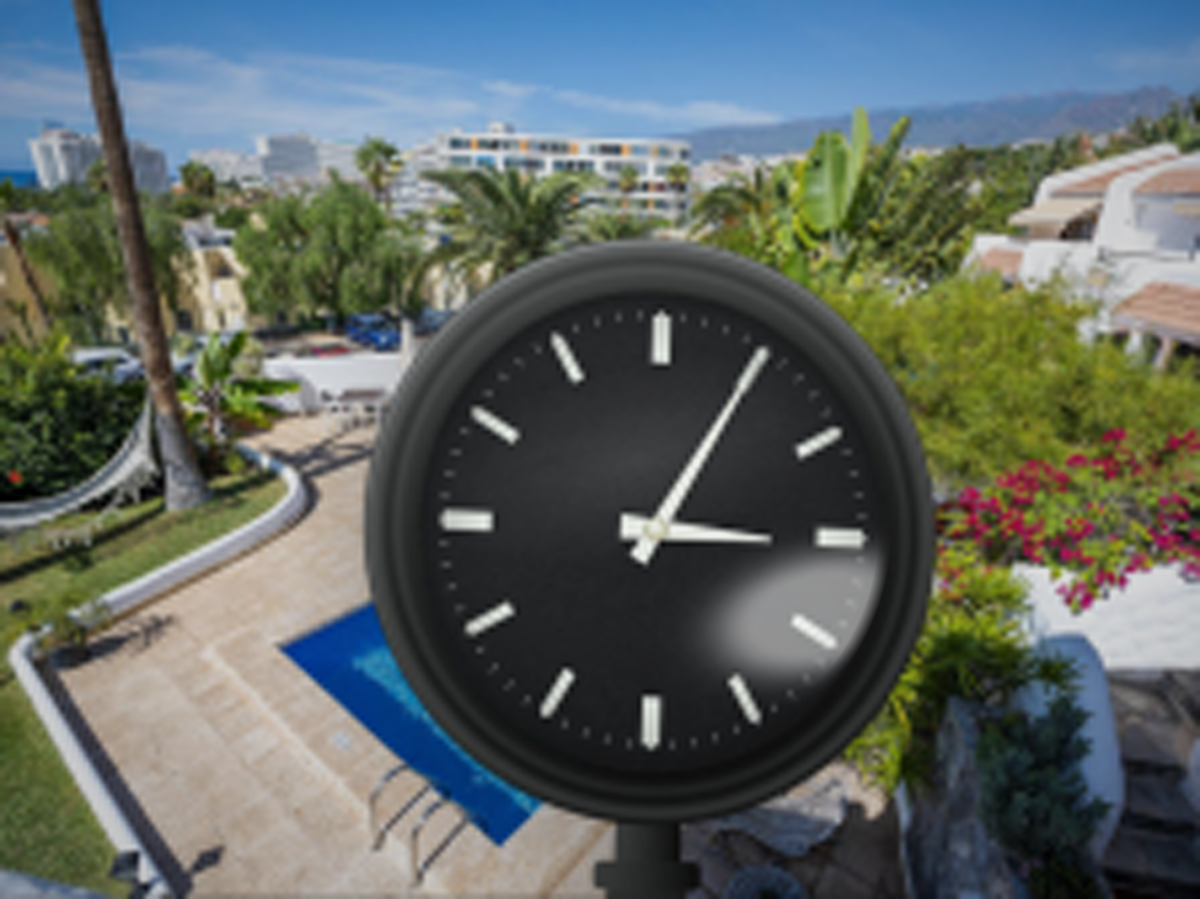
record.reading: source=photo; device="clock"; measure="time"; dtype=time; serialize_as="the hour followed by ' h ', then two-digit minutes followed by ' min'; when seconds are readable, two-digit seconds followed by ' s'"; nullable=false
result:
3 h 05 min
